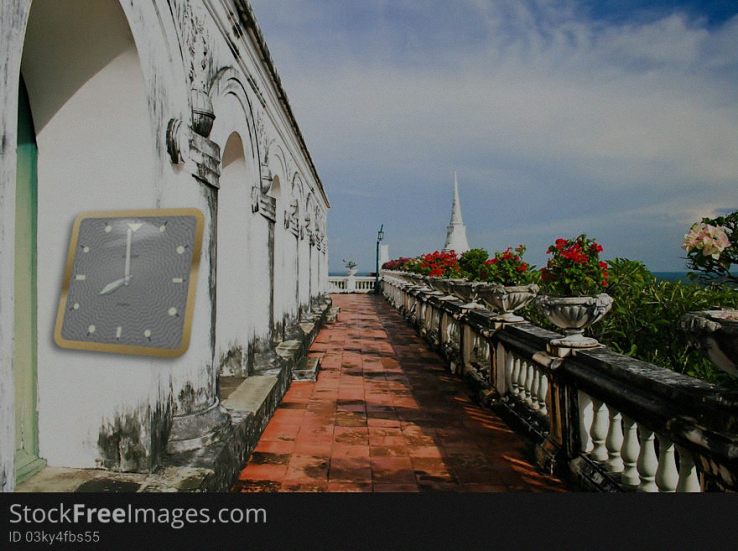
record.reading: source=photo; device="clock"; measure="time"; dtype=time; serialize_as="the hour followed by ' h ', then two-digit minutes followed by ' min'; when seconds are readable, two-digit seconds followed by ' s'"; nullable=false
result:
7 h 59 min
